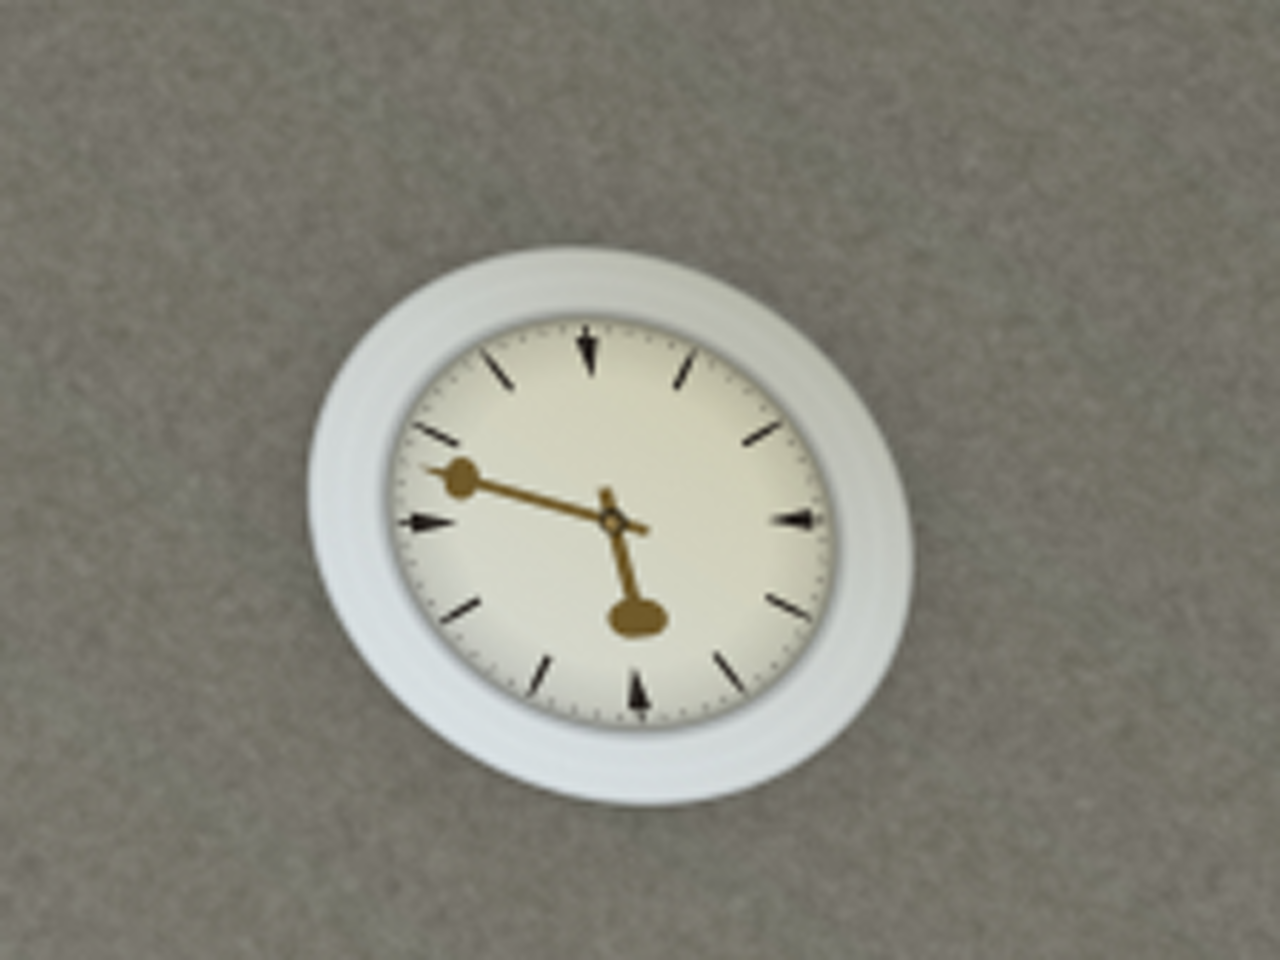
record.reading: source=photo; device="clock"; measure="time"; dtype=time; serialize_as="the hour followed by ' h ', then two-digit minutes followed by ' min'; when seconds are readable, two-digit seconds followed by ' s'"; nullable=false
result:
5 h 48 min
